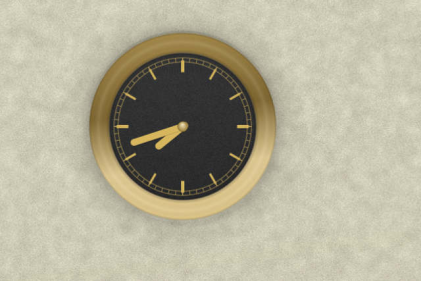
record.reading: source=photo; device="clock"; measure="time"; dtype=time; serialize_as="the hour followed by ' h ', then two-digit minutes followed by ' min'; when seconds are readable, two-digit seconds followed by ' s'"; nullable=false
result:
7 h 42 min
